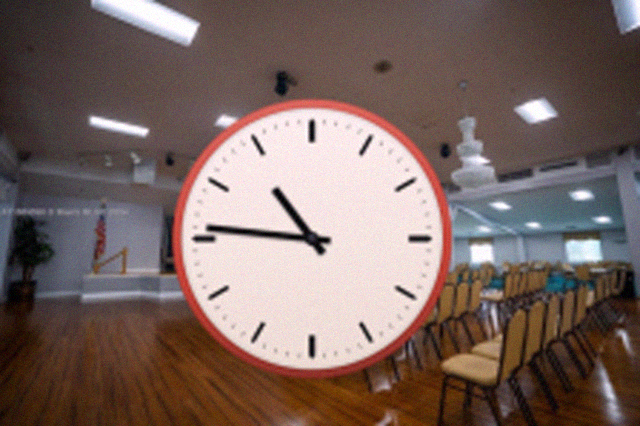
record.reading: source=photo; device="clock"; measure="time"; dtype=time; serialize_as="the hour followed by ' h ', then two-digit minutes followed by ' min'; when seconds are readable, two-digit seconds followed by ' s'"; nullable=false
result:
10 h 46 min
